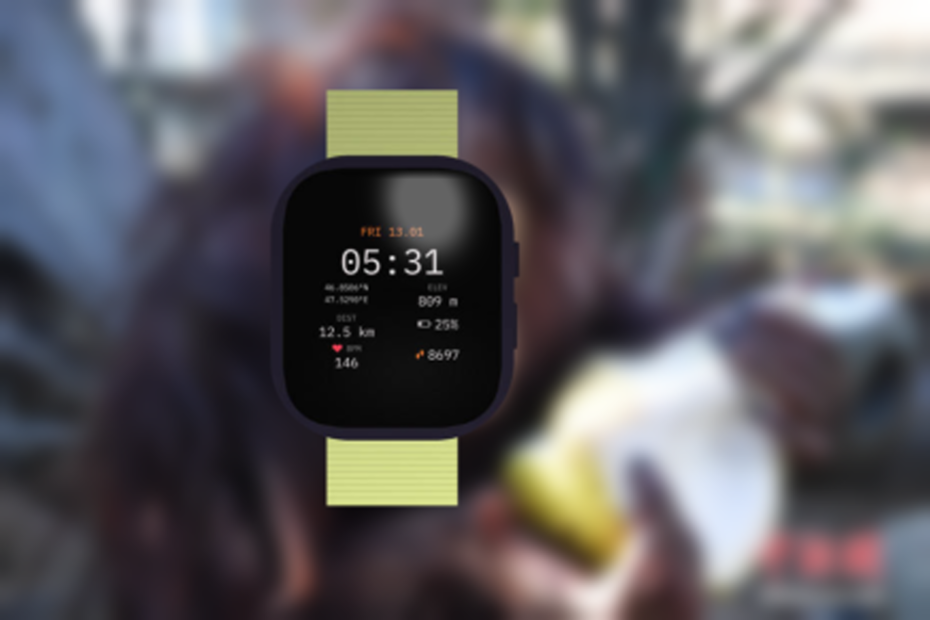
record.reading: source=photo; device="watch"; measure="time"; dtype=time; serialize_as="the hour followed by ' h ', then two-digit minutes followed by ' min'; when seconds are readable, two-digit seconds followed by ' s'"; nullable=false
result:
5 h 31 min
